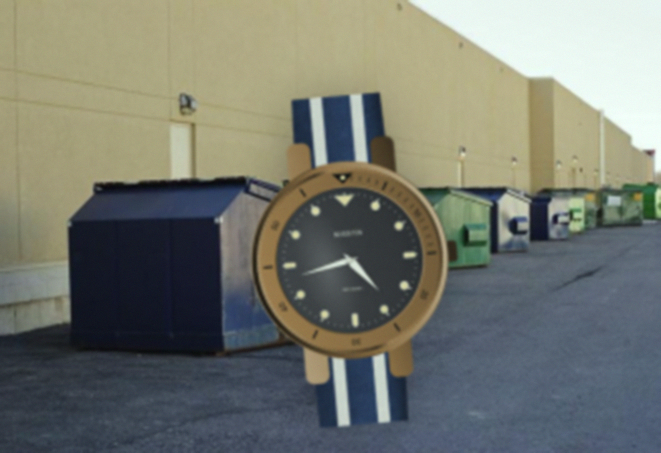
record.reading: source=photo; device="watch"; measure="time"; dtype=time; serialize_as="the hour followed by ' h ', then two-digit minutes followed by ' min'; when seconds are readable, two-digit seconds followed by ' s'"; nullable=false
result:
4 h 43 min
